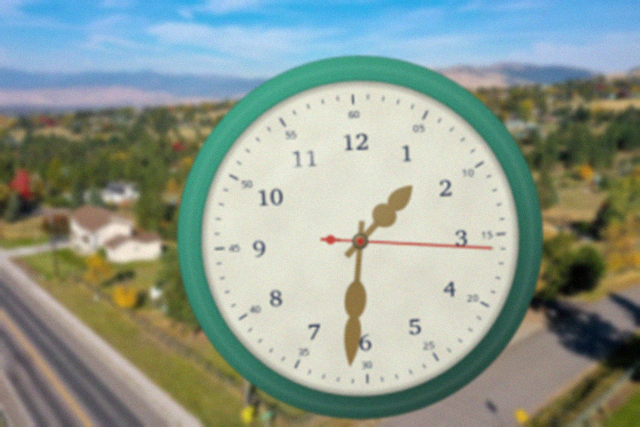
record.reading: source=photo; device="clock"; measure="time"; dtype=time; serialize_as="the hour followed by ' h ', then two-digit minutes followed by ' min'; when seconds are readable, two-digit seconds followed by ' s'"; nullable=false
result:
1 h 31 min 16 s
